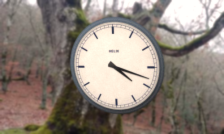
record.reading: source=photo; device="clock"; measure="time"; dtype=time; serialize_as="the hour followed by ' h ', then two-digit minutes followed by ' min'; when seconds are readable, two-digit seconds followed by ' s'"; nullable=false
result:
4 h 18 min
